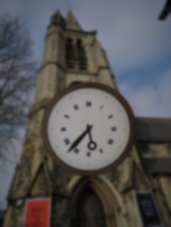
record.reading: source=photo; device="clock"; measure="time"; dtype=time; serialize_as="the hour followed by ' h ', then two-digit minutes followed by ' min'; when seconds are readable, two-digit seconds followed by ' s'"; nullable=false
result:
5 h 37 min
